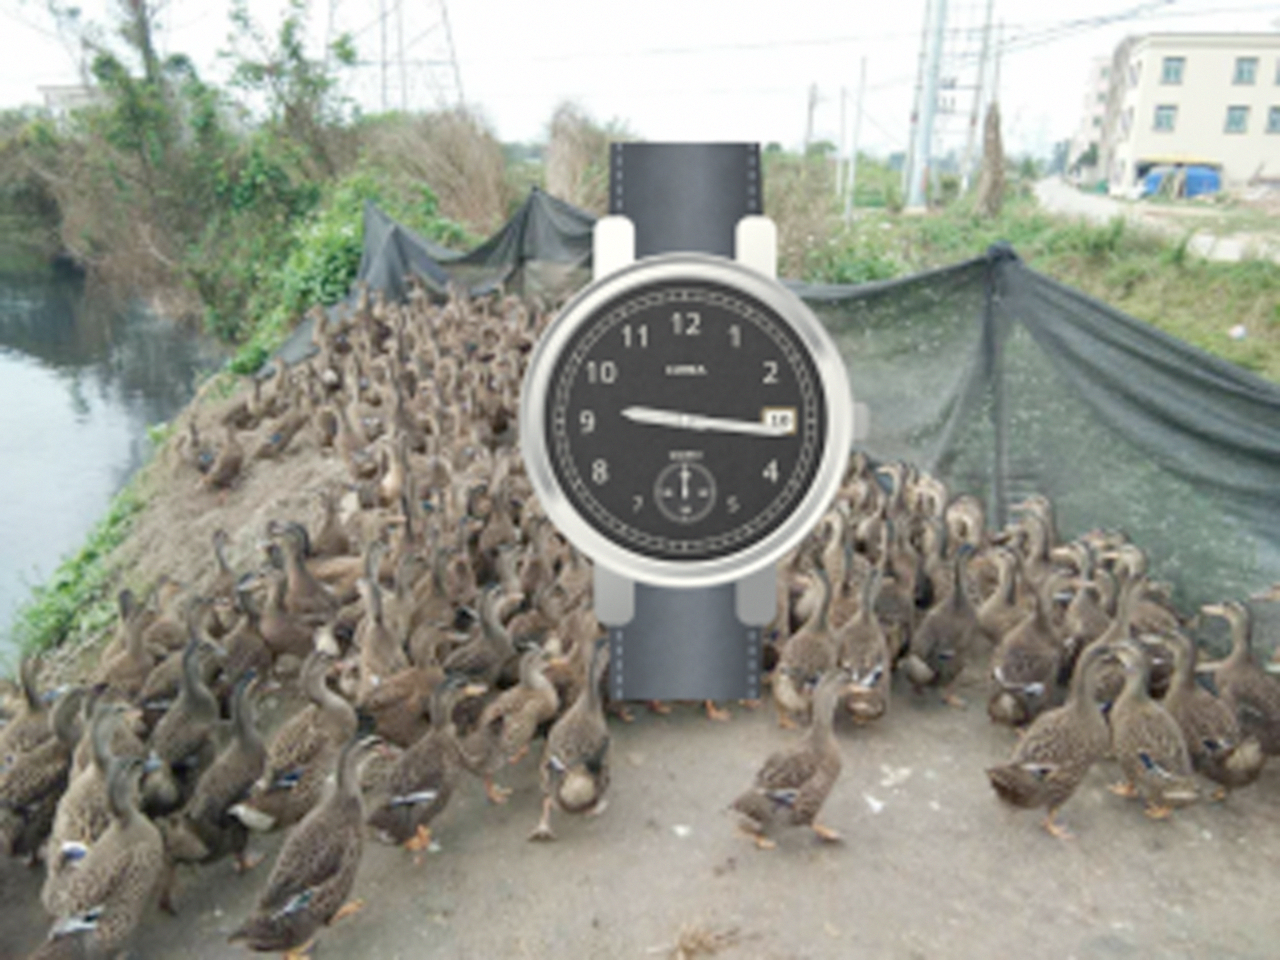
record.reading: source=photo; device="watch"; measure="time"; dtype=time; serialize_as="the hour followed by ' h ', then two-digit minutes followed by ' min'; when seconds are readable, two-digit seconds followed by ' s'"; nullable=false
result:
9 h 16 min
